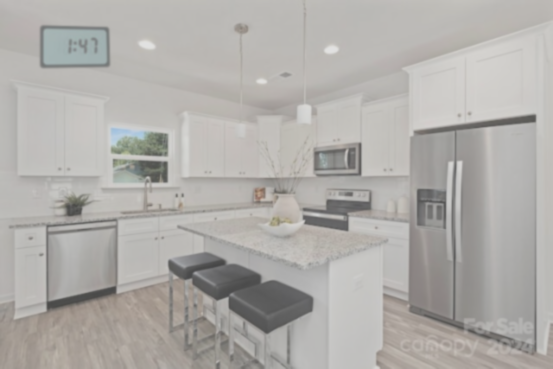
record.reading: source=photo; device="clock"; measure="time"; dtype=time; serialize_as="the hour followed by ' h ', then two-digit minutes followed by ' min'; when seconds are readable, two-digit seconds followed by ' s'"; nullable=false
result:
1 h 47 min
